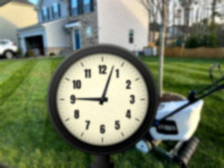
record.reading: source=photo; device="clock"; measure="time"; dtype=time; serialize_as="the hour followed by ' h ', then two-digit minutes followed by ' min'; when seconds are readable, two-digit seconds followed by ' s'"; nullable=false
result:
9 h 03 min
